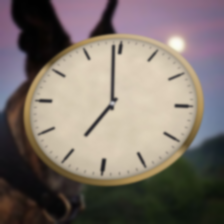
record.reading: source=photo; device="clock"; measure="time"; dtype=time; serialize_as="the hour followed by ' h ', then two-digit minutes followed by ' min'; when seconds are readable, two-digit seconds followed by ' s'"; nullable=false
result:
6 h 59 min
